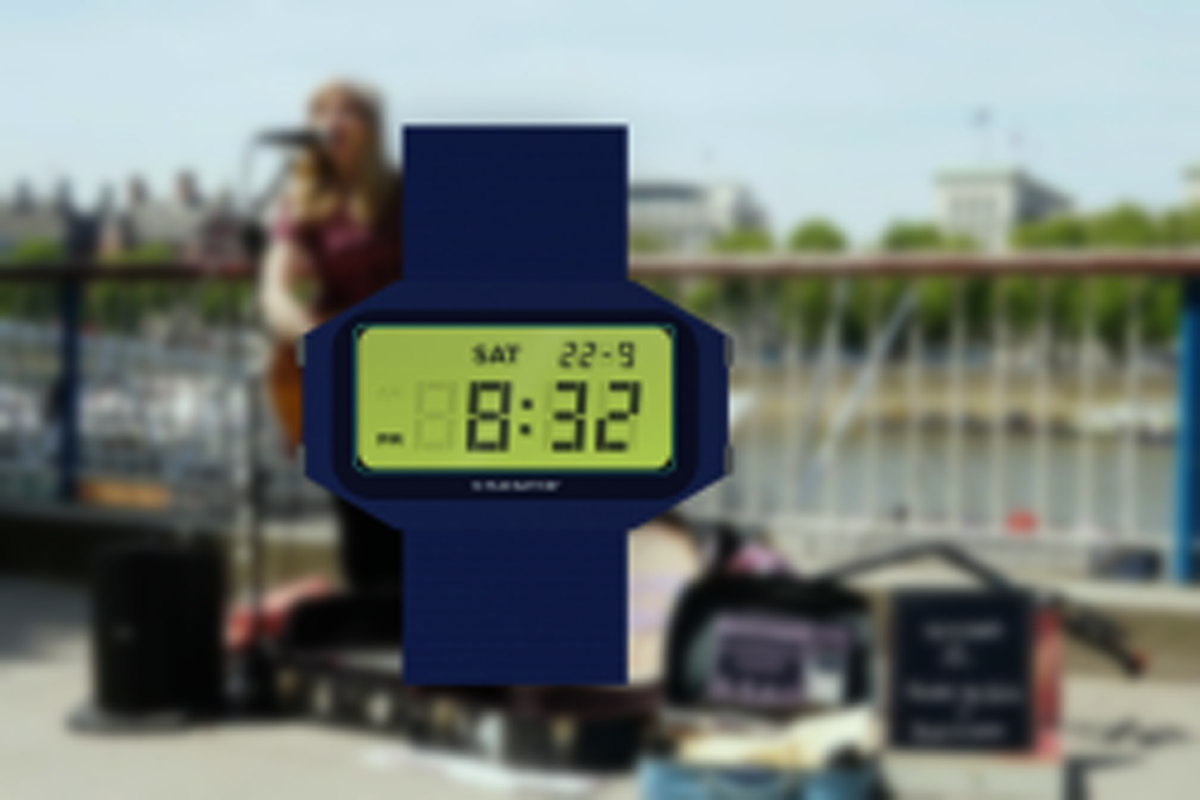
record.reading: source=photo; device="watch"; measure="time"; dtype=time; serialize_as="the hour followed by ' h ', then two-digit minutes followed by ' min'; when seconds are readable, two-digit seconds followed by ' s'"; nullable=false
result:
8 h 32 min
